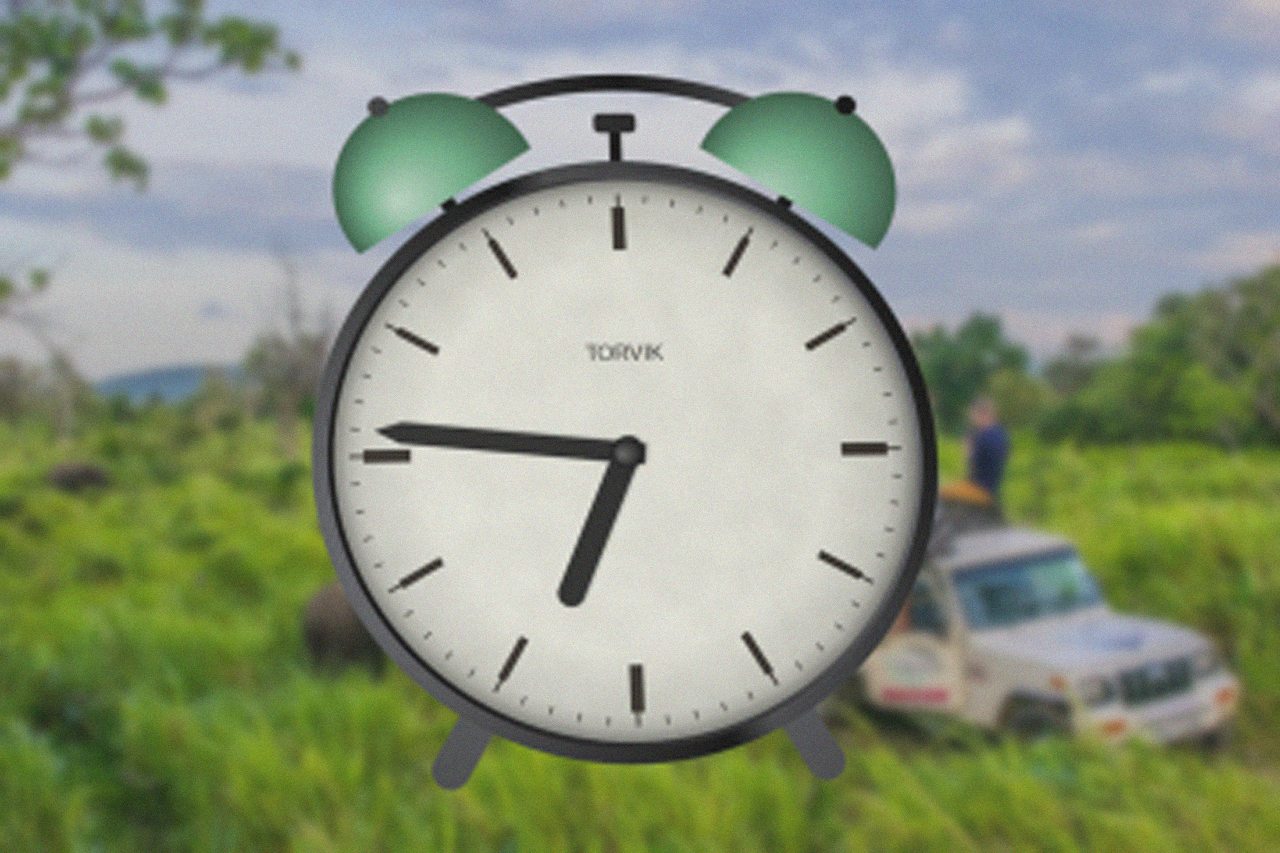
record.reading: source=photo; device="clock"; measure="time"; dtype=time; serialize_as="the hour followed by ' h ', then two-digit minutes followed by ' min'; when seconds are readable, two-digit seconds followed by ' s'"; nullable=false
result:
6 h 46 min
